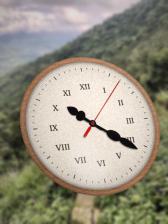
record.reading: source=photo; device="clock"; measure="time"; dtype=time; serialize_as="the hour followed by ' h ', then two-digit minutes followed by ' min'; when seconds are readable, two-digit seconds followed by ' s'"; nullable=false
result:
10 h 21 min 07 s
